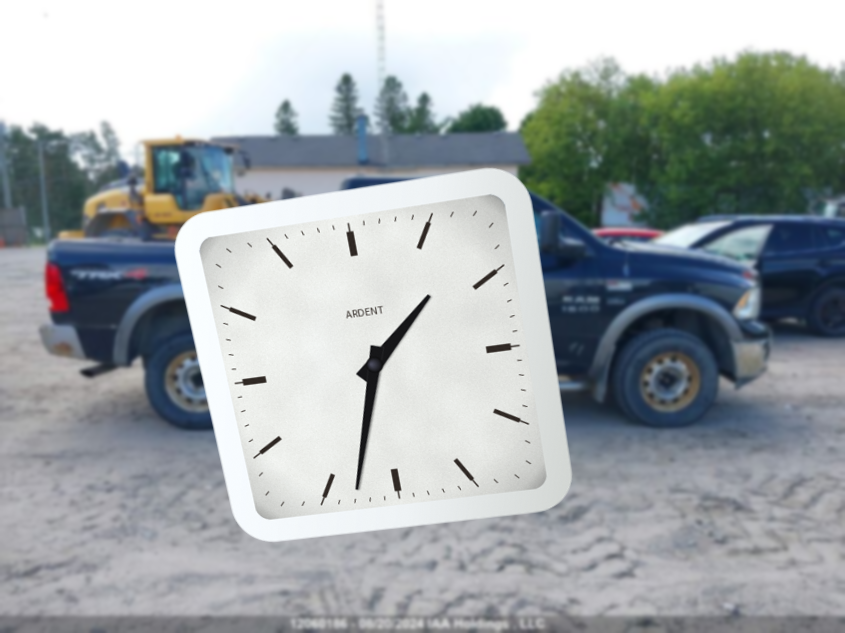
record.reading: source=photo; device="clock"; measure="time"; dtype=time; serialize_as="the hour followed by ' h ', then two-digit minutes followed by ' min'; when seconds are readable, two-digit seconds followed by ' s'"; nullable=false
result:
1 h 33 min
